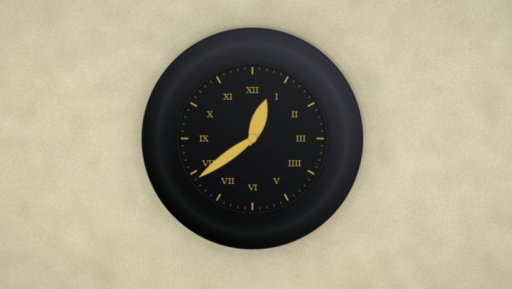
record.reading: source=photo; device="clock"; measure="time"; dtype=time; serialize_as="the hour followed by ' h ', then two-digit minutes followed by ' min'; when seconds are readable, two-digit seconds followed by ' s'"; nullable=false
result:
12 h 39 min
